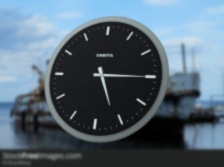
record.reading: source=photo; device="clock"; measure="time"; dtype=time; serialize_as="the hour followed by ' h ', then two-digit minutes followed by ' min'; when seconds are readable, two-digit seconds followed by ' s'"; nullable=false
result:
5 h 15 min
